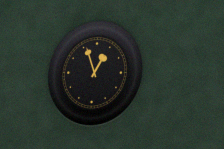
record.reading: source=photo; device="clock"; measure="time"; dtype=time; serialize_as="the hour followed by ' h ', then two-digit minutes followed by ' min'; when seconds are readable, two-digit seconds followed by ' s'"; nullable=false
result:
12 h 56 min
